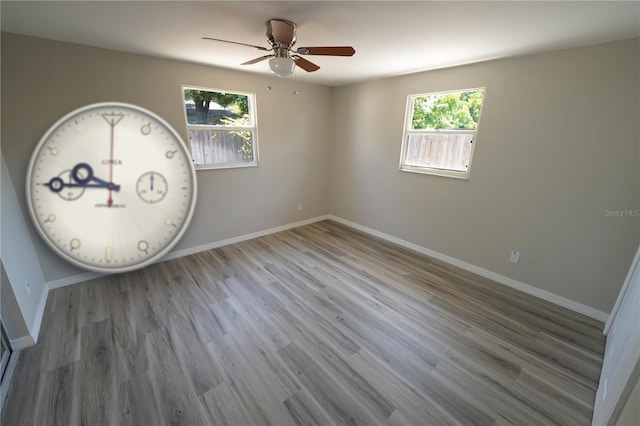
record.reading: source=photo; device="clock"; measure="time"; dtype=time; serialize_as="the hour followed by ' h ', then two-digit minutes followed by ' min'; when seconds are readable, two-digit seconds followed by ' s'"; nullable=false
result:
9 h 45 min
